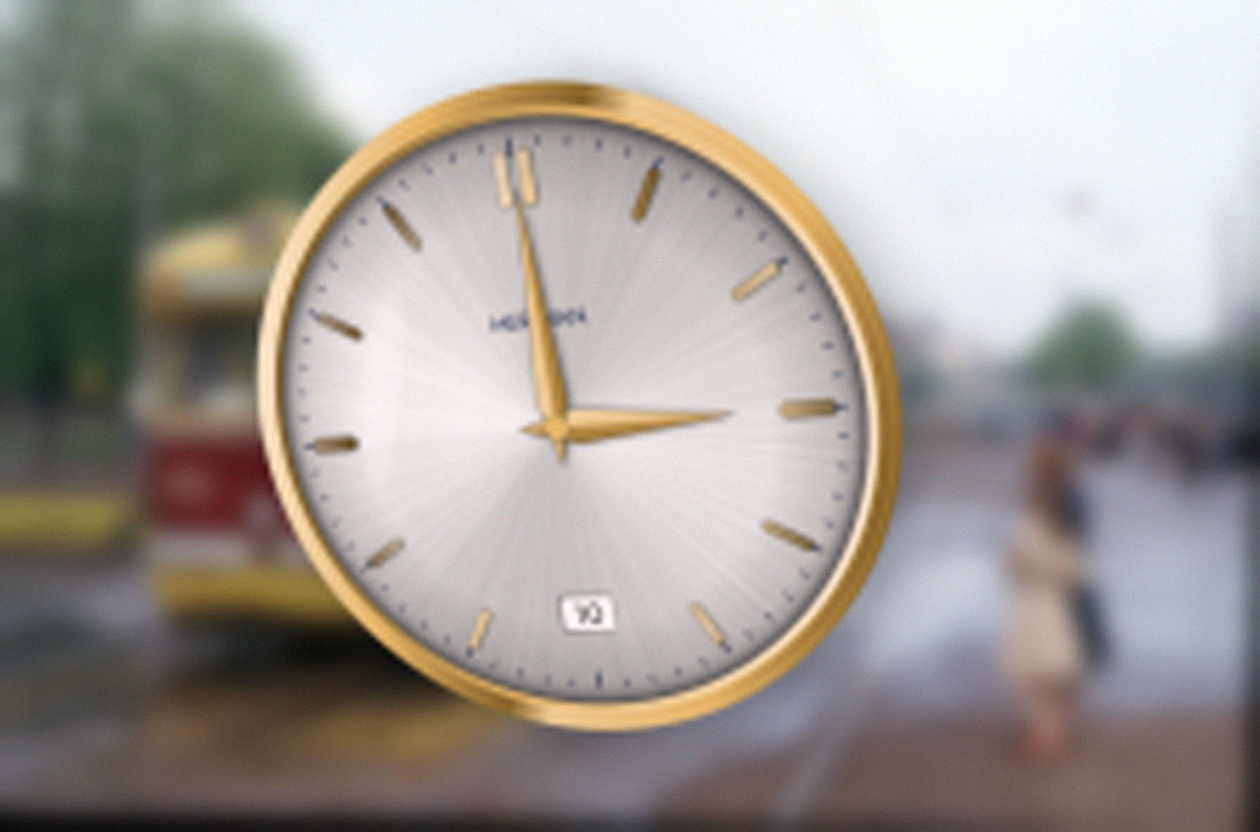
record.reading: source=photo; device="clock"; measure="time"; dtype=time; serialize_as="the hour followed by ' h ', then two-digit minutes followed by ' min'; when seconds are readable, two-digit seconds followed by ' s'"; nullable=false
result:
3 h 00 min
